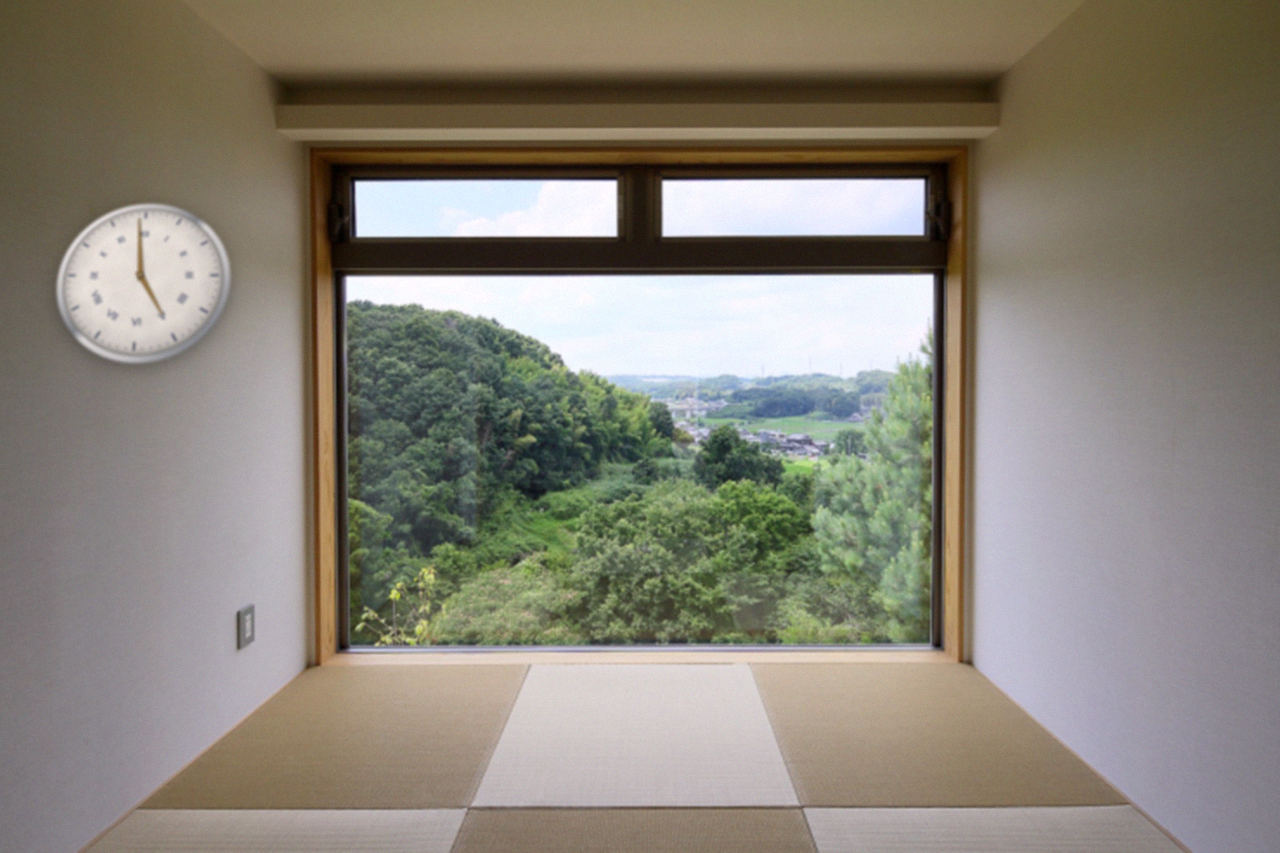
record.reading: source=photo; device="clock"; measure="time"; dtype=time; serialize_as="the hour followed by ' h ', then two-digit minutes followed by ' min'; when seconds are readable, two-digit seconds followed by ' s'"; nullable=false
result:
4 h 59 min
